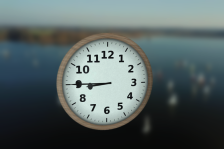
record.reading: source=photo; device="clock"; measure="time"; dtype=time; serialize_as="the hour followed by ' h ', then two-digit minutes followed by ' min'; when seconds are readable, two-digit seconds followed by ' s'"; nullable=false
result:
8 h 45 min
